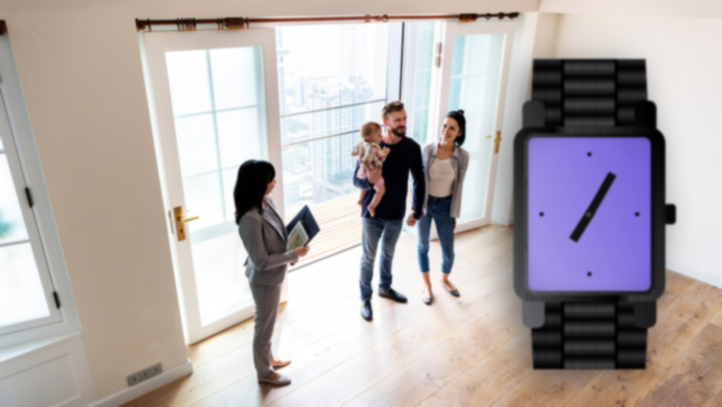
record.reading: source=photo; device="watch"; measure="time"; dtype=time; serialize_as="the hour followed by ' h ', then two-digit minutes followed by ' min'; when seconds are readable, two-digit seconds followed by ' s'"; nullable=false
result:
7 h 05 min
